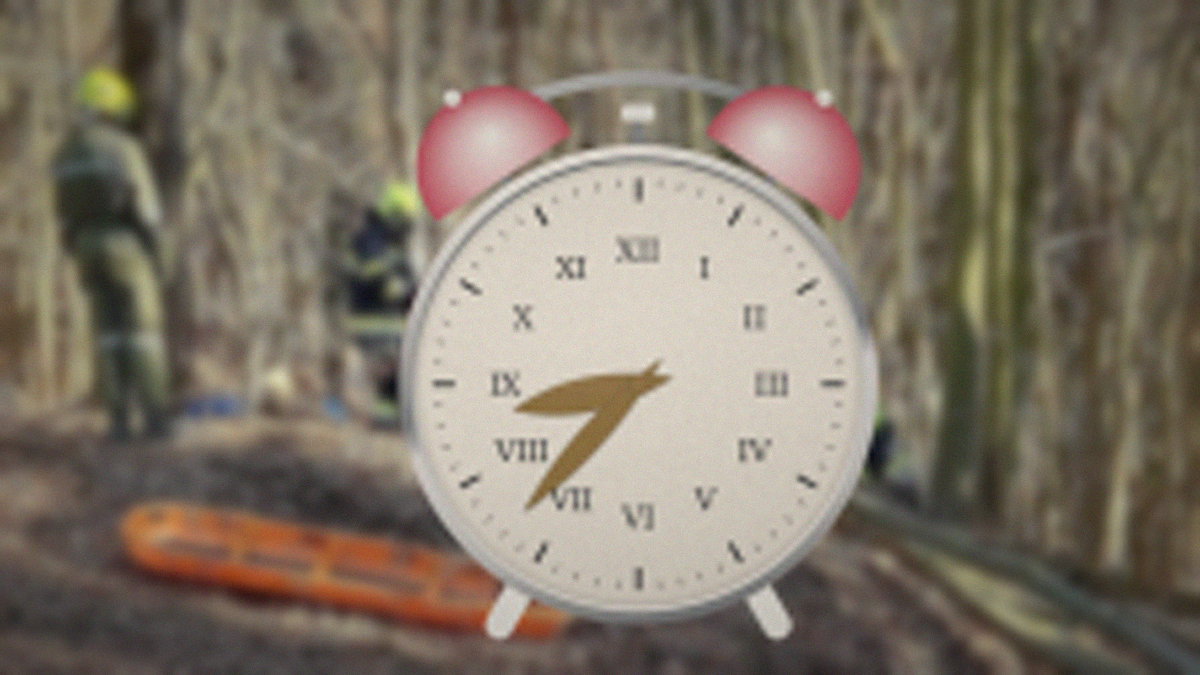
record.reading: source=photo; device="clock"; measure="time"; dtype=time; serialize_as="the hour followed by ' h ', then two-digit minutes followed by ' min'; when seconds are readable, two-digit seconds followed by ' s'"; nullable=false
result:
8 h 37 min
